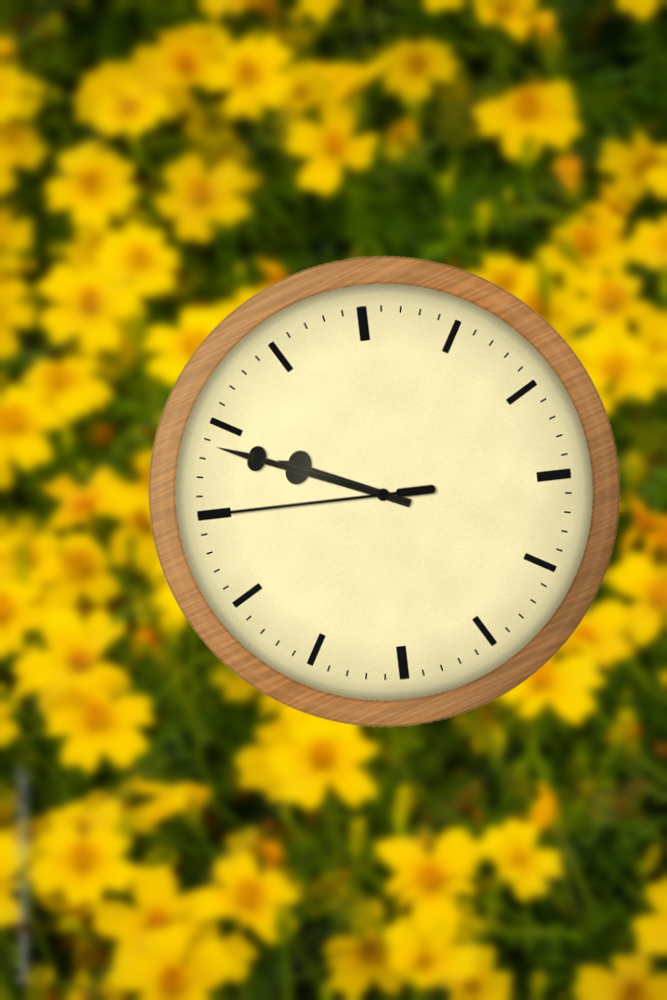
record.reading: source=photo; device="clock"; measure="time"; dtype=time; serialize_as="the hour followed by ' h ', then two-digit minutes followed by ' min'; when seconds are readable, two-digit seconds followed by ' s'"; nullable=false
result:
9 h 48 min 45 s
